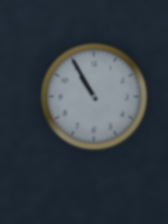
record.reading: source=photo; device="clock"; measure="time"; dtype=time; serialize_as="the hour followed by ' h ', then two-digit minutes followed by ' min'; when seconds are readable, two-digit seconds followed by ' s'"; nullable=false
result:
10 h 55 min
